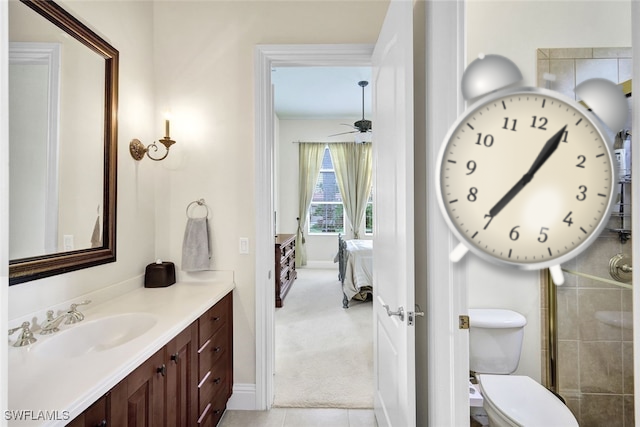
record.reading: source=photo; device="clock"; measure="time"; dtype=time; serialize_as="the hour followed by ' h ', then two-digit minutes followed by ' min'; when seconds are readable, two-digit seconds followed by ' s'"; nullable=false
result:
7 h 04 min
